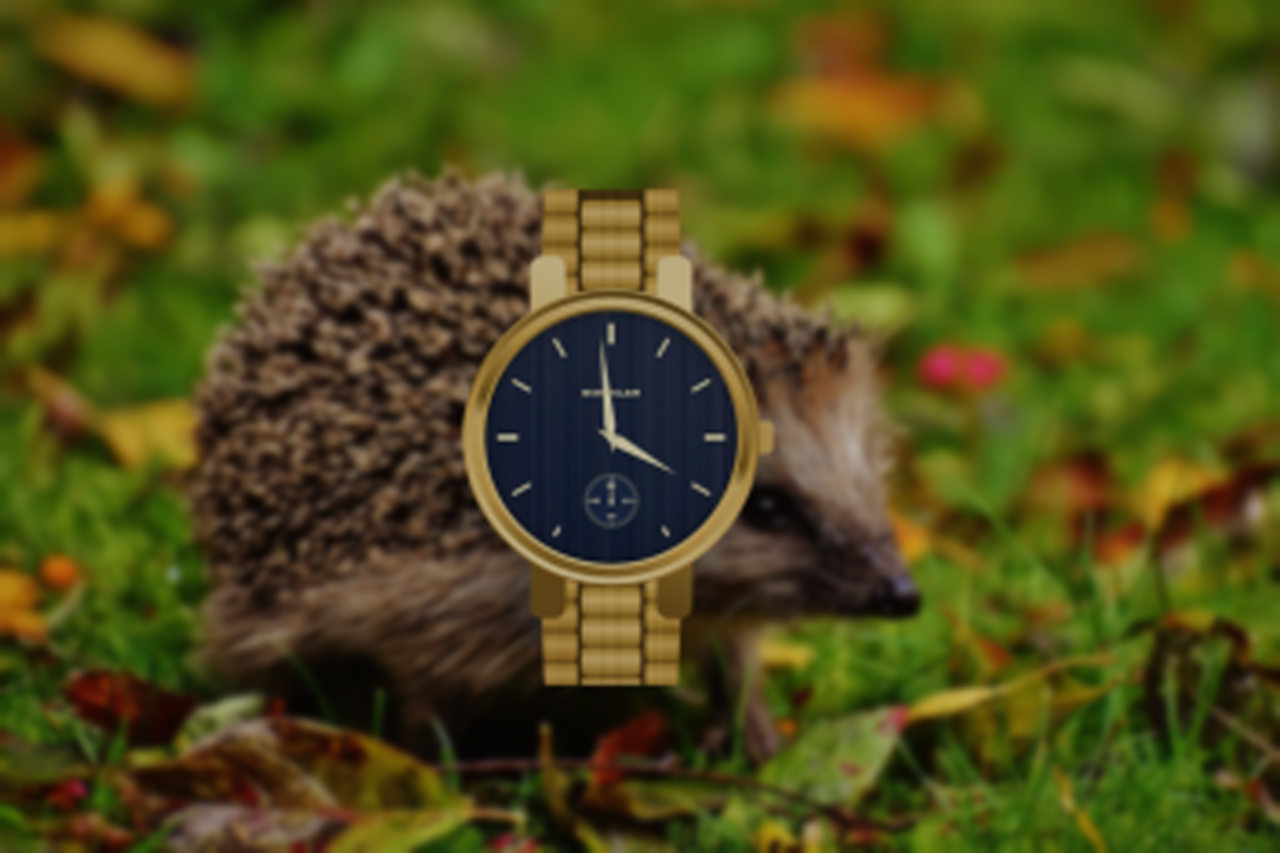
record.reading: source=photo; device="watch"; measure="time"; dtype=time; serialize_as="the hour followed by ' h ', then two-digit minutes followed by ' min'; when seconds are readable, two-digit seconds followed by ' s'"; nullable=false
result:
3 h 59 min
